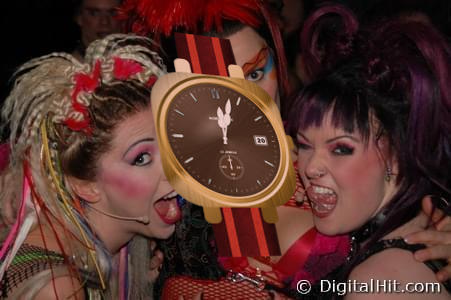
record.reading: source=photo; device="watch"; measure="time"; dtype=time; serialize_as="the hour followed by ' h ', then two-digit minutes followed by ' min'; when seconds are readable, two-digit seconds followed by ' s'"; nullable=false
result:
12 h 03 min
